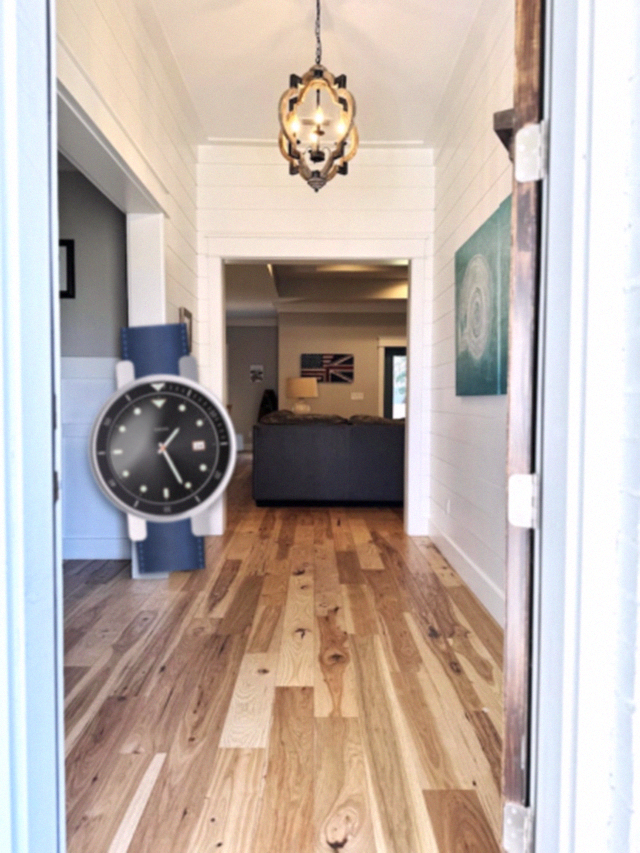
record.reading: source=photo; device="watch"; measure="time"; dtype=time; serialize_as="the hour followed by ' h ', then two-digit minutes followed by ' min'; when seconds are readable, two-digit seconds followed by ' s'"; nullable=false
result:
1 h 26 min
